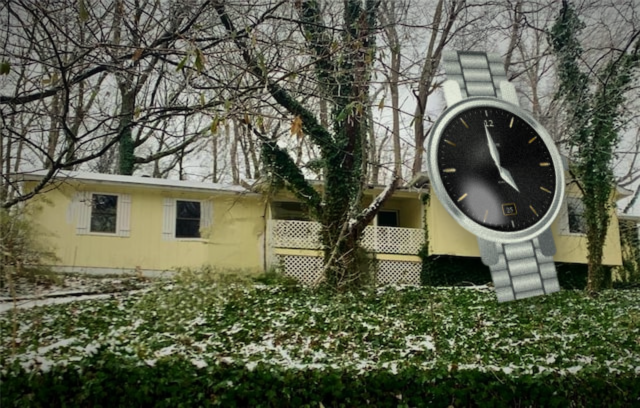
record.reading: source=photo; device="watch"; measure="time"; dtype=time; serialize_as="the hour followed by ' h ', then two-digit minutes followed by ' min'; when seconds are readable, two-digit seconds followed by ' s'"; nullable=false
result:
4 h 59 min
